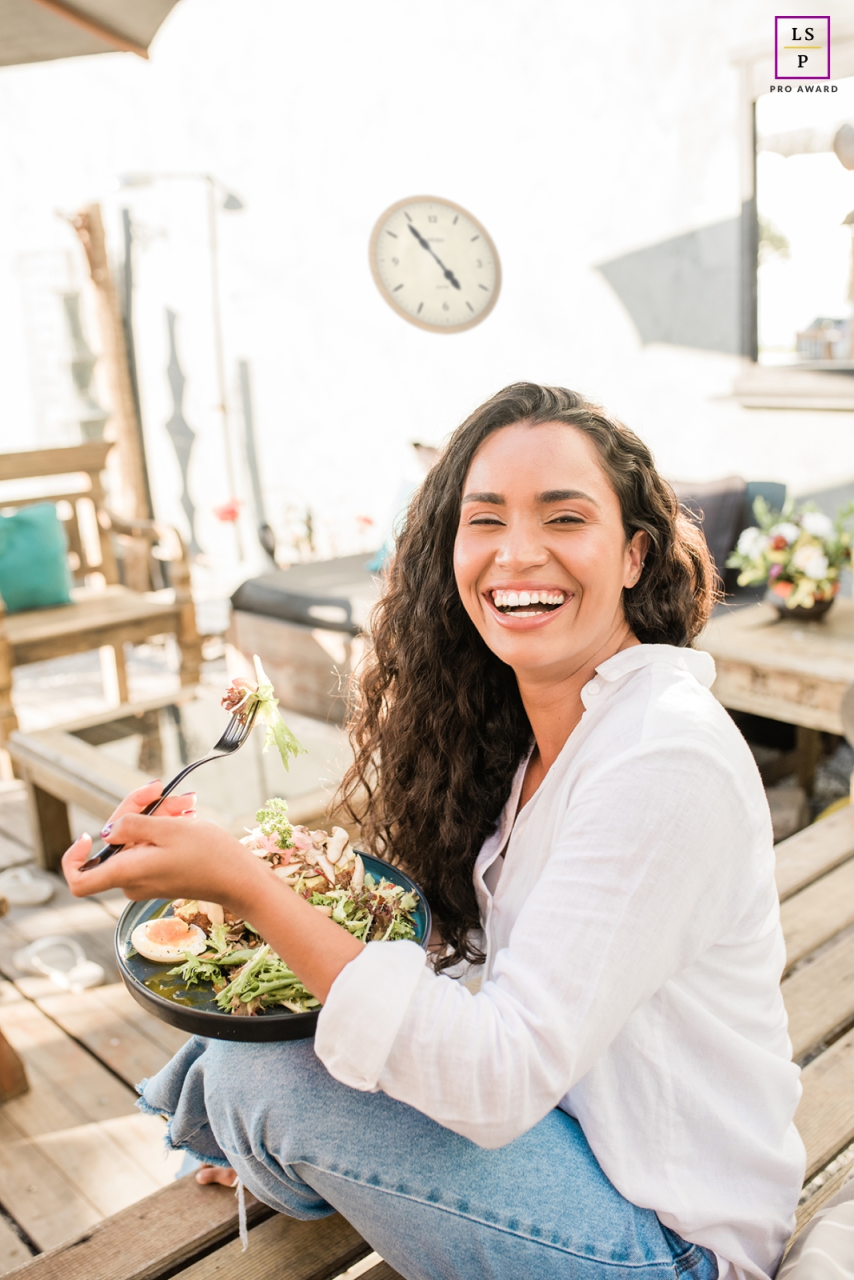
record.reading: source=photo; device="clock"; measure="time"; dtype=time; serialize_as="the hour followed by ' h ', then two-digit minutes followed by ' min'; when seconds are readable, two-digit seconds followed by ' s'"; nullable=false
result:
4 h 54 min
